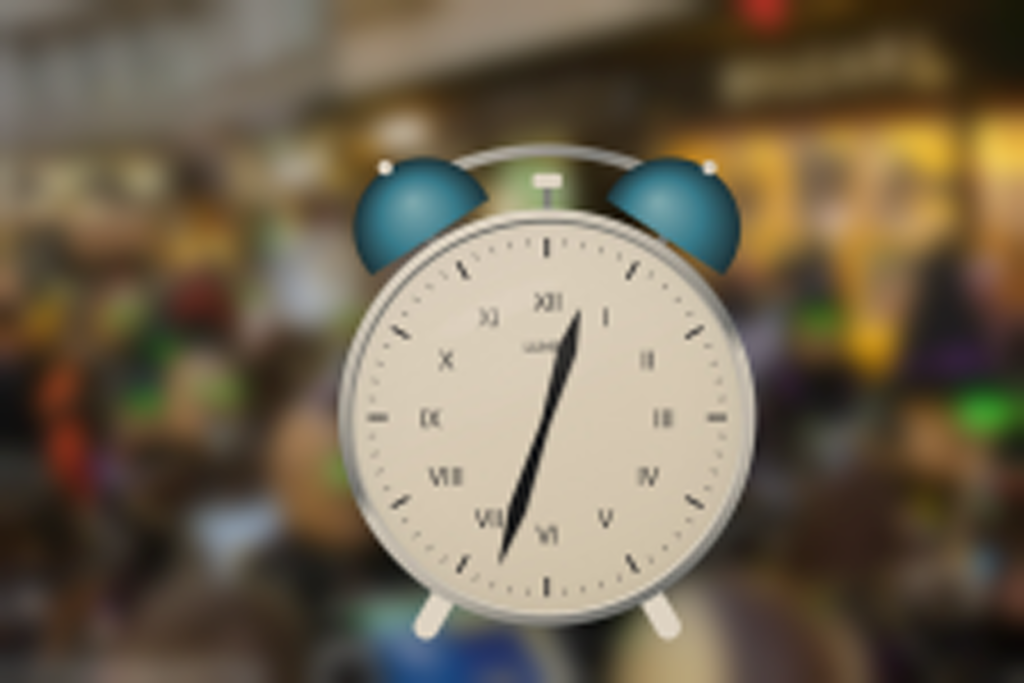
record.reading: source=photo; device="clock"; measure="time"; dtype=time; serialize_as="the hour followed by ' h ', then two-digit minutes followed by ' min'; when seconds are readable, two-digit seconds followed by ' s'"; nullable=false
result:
12 h 33 min
